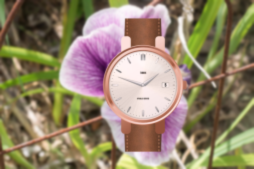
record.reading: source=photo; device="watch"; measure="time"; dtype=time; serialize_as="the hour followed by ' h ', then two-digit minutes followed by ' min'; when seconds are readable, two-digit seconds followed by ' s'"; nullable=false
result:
1 h 48 min
